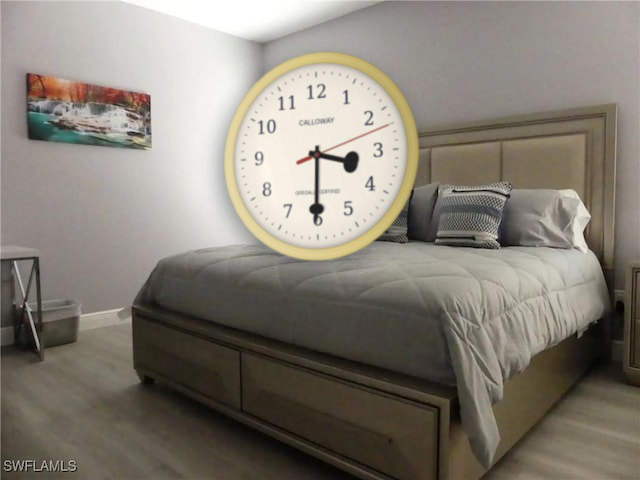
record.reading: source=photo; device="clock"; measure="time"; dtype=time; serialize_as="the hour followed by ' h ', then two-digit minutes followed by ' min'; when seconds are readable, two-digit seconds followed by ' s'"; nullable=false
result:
3 h 30 min 12 s
